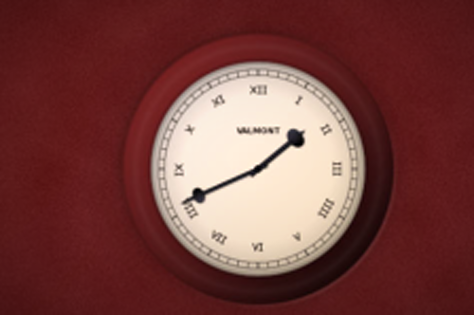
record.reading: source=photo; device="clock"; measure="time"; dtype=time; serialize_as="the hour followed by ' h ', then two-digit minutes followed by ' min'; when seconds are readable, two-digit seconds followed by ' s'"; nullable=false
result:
1 h 41 min
